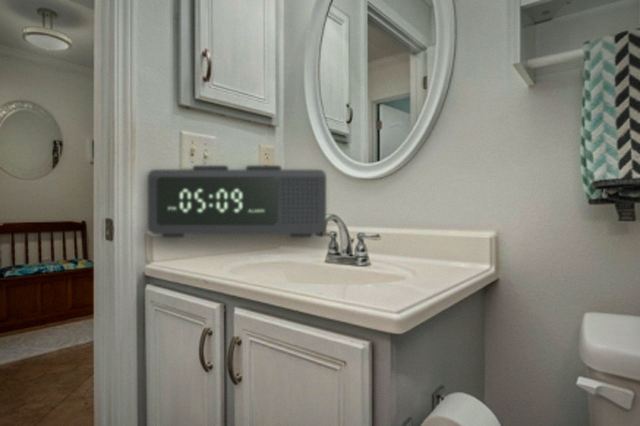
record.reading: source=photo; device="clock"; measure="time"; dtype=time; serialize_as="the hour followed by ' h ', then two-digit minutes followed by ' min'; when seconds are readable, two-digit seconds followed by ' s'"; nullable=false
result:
5 h 09 min
